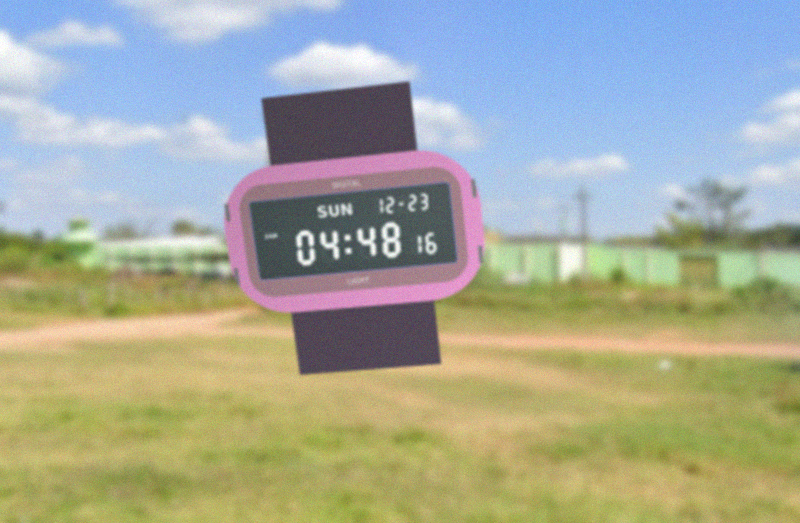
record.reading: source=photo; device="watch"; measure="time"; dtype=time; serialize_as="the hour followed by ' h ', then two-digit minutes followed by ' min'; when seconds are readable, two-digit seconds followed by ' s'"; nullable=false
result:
4 h 48 min 16 s
